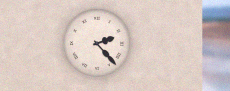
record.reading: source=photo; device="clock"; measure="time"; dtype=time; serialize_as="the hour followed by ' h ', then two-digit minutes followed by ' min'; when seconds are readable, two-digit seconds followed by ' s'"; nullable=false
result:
2 h 23 min
